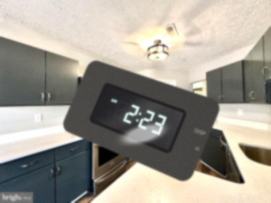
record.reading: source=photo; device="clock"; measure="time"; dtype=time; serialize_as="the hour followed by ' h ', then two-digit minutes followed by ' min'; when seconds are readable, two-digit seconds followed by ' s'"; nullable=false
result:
2 h 23 min
